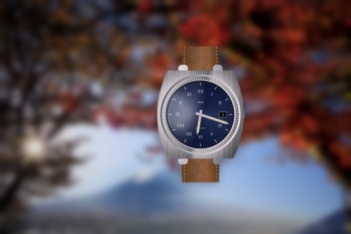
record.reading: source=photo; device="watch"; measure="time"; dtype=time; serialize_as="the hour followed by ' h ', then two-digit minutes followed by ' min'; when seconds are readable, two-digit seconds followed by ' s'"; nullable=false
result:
6 h 18 min
